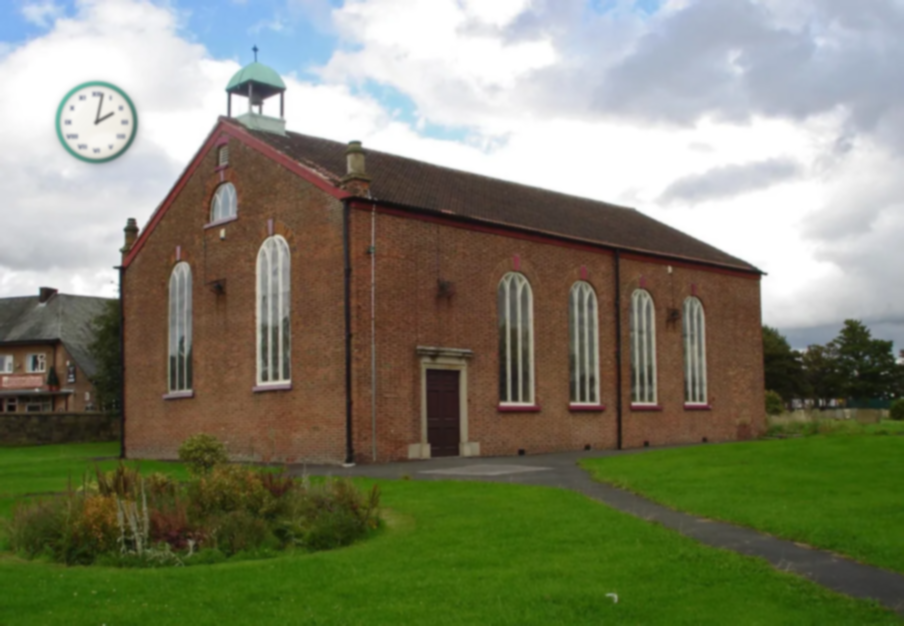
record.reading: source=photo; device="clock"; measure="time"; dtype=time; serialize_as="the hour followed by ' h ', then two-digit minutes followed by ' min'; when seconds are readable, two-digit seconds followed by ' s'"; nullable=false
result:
2 h 02 min
